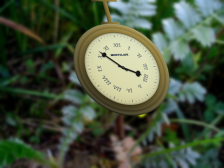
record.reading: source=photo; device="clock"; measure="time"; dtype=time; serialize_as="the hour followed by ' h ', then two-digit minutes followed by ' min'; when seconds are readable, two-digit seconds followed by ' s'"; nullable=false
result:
3 h 52 min
